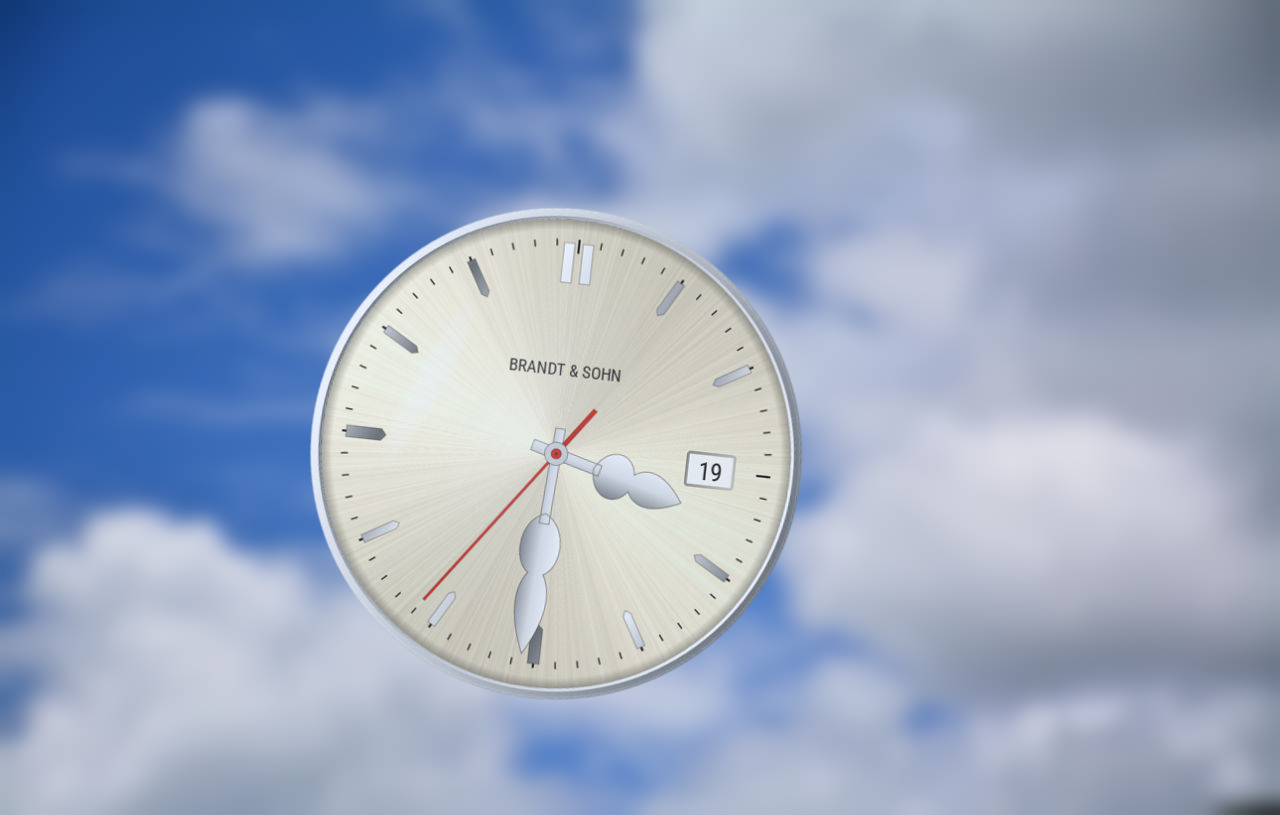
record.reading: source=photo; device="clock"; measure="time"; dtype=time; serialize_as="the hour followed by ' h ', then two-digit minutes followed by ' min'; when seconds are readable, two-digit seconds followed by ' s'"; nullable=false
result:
3 h 30 min 36 s
